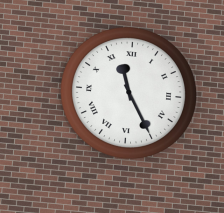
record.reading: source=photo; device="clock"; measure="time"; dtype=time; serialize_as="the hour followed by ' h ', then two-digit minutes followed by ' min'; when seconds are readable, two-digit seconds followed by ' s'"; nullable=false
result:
11 h 25 min
